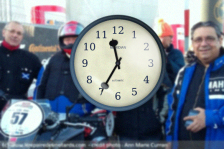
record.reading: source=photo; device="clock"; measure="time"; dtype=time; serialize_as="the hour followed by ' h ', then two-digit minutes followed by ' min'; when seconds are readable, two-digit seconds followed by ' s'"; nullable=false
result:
11 h 35 min
